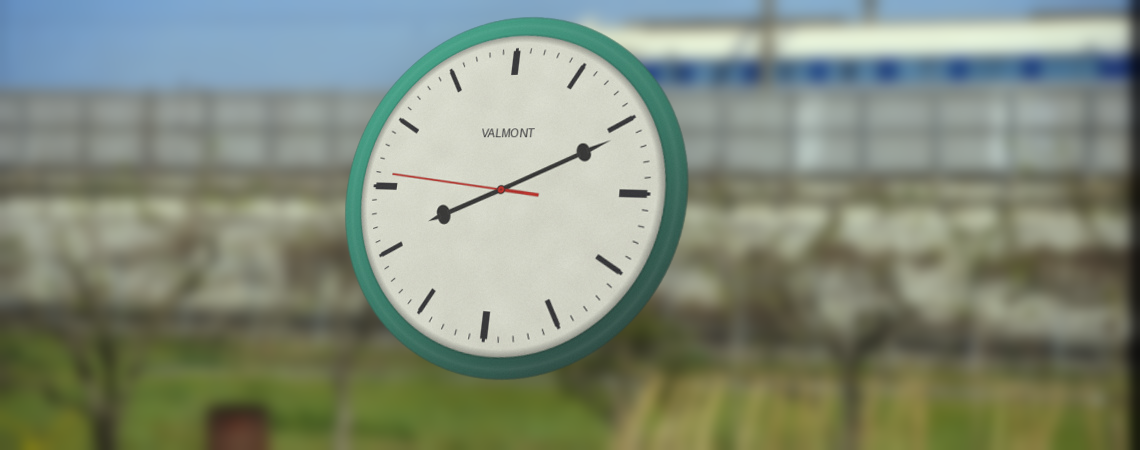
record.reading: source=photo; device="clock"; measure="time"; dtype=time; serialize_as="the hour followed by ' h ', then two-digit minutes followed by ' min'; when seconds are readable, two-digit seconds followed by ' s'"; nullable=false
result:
8 h 10 min 46 s
